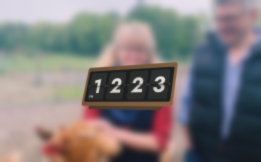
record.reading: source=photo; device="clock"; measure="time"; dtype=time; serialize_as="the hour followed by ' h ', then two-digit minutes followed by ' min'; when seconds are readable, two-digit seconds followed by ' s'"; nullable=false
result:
12 h 23 min
